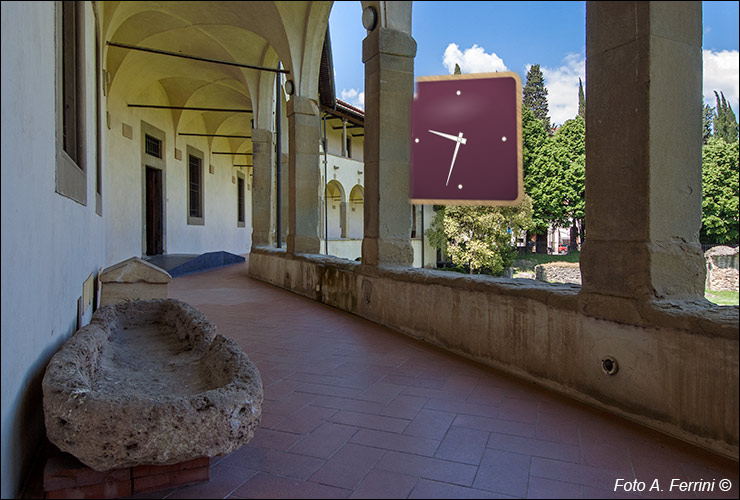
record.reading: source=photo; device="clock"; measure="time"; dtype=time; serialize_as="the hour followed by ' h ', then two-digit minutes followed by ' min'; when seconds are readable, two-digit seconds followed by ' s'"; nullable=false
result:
9 h 33 min
